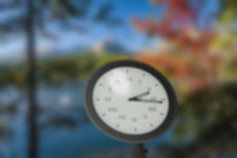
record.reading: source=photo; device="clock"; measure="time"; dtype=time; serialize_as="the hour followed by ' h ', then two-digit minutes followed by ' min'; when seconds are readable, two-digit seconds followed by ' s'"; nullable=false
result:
2 h 16 min
